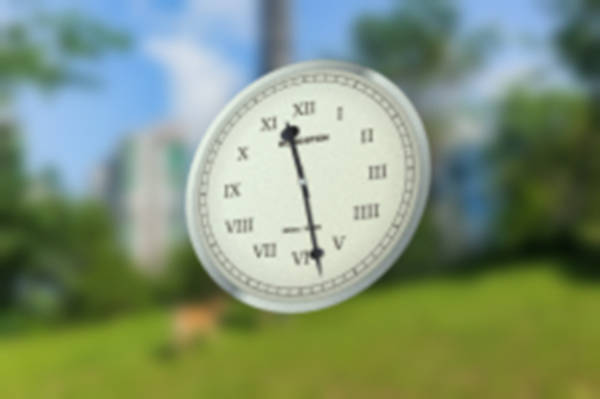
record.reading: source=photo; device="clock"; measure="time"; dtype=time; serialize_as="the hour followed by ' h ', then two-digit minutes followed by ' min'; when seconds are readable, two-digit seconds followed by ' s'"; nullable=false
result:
11 h 28 min
